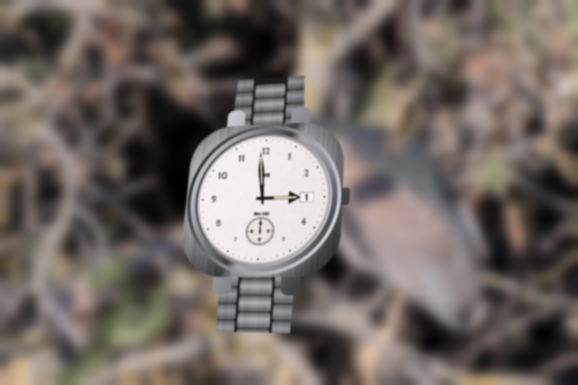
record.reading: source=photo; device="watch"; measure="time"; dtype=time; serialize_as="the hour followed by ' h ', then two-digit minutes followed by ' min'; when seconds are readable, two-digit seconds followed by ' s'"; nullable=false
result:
2 h 59 min
